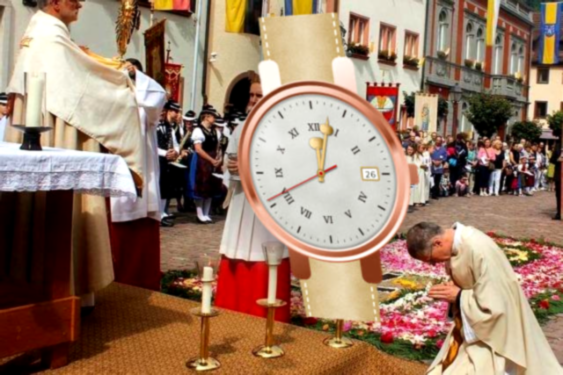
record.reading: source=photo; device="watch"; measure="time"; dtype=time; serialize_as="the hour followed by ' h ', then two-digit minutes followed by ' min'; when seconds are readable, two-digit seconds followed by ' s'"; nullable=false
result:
12 h 02 min 41 s
